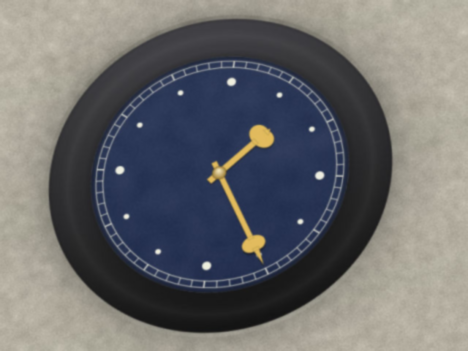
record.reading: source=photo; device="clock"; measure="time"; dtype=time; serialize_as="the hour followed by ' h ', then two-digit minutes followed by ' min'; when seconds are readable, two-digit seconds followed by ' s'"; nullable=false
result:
1 h 25 min
